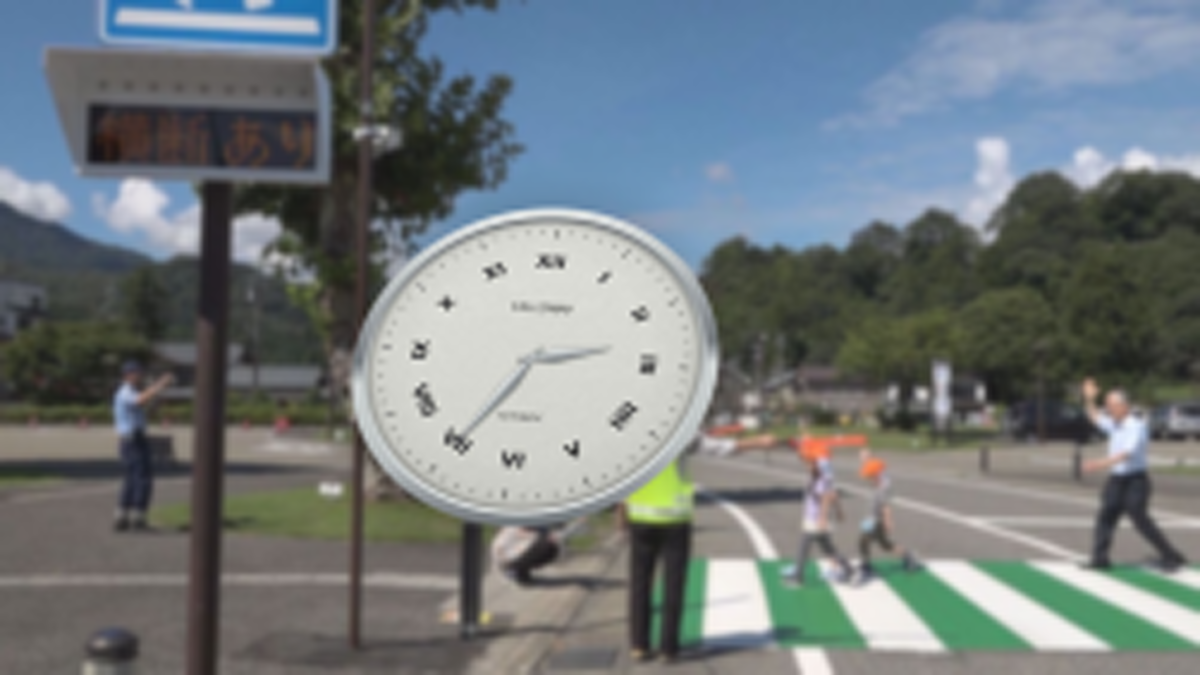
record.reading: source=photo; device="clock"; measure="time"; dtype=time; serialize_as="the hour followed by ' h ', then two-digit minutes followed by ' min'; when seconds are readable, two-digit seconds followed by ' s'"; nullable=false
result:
2 h 35 min
